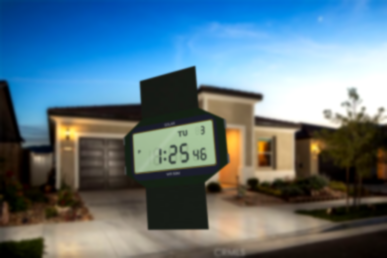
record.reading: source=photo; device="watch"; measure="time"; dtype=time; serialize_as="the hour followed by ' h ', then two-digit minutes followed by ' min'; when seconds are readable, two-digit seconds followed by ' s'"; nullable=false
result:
1 h 25 min 46 s
